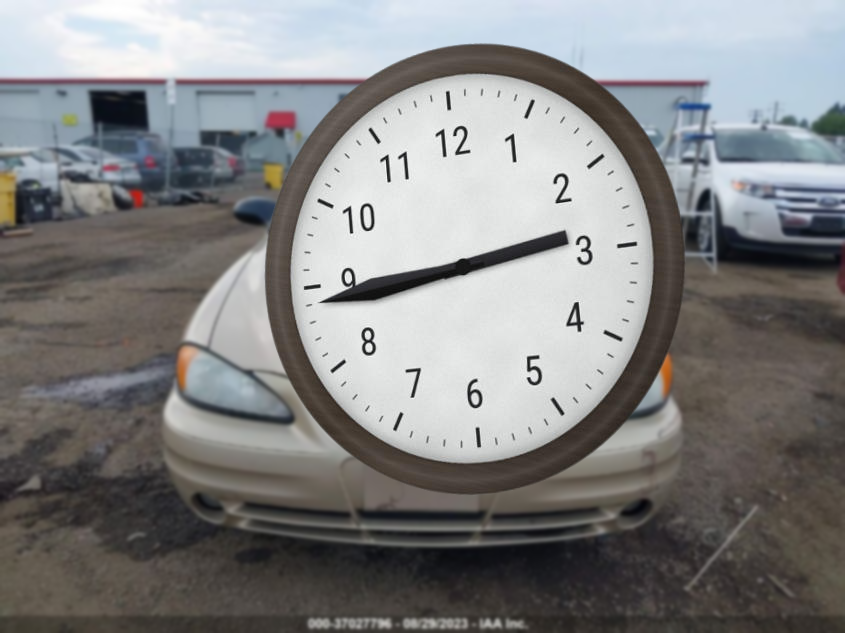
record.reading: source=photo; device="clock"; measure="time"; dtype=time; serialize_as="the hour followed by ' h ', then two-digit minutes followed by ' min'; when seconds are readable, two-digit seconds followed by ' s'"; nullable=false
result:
2 h 44 min
